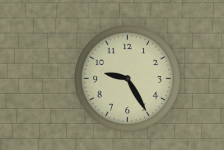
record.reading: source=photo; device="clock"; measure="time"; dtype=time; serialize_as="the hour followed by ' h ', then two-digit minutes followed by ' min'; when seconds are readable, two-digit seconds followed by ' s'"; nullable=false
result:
9 h 25 min
